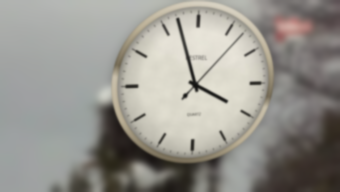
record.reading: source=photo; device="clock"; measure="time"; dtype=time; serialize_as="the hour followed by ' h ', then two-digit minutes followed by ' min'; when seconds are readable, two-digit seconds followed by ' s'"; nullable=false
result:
3 h 57 min 07 s
